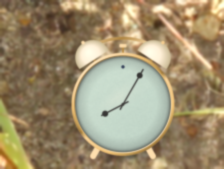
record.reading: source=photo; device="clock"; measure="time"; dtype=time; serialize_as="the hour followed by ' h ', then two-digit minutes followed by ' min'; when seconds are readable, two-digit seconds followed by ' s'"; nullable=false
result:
8 h 05 min
